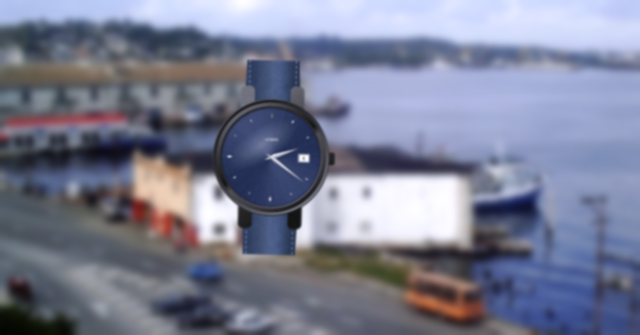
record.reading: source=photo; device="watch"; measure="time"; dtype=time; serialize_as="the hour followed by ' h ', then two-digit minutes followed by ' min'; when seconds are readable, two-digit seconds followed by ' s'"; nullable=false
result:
2 h 21 min
